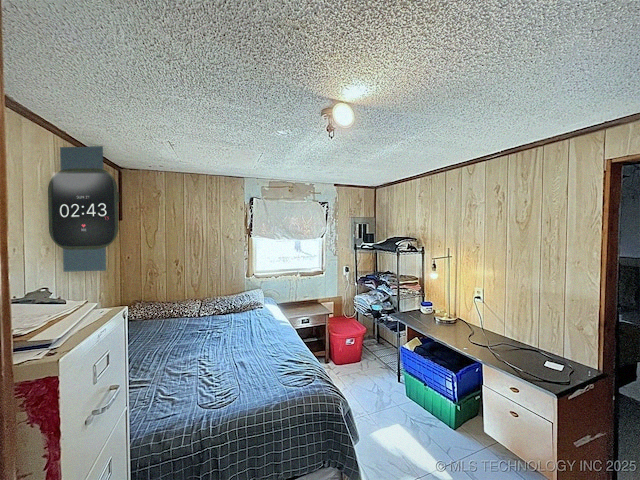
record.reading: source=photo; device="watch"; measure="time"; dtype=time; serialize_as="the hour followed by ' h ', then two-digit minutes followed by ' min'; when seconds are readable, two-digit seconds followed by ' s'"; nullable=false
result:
2 h 43 min
